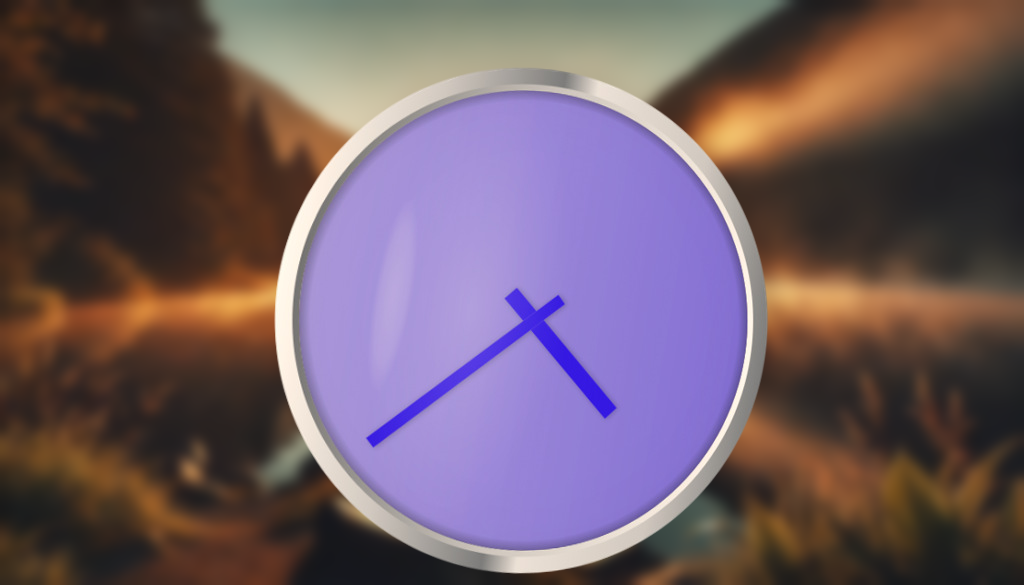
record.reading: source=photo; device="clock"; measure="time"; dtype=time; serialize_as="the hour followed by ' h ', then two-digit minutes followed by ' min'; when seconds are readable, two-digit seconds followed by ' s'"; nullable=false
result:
4 h 39 min
